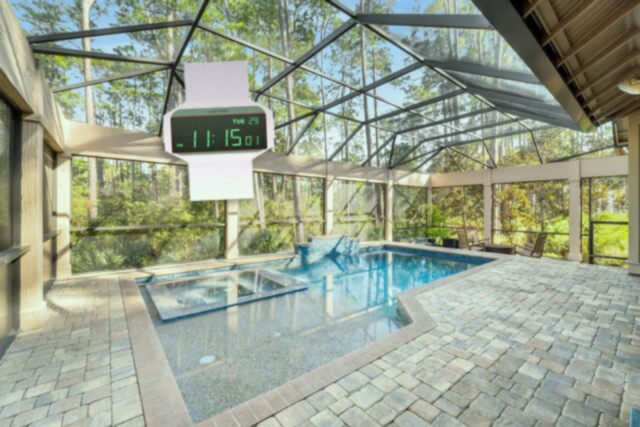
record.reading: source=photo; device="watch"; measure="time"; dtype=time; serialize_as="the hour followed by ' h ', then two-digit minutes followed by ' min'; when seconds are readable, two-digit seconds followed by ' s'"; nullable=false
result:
11 h 15 min
